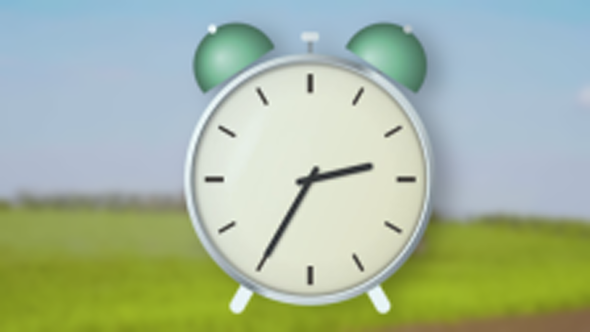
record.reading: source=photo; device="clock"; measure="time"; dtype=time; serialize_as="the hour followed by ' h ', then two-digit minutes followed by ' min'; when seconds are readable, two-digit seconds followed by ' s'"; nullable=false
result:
2 h 35 min
